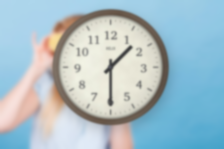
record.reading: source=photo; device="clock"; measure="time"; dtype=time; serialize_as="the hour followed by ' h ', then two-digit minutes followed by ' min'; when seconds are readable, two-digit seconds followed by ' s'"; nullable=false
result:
1 h 30 min
